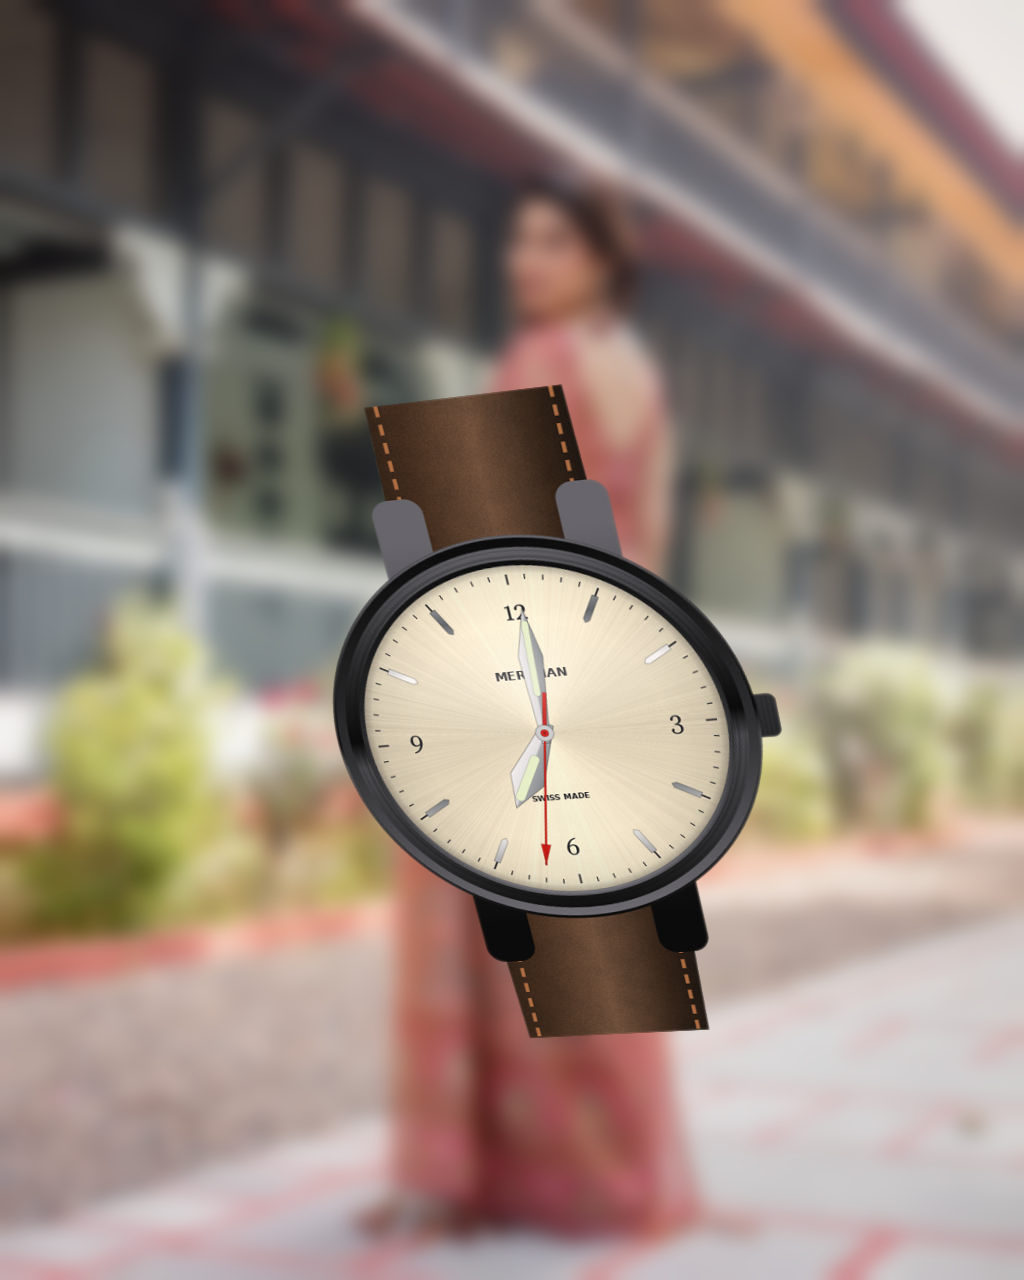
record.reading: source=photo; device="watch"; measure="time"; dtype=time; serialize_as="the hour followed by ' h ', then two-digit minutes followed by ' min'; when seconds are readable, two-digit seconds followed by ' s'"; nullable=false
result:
7 h 00 min 32 s
